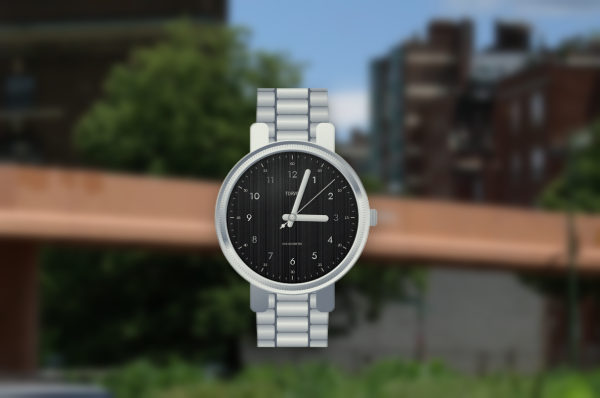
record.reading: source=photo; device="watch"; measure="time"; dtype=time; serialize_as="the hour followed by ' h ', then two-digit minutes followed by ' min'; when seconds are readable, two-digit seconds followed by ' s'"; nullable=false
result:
3 h 03 min 08 s
